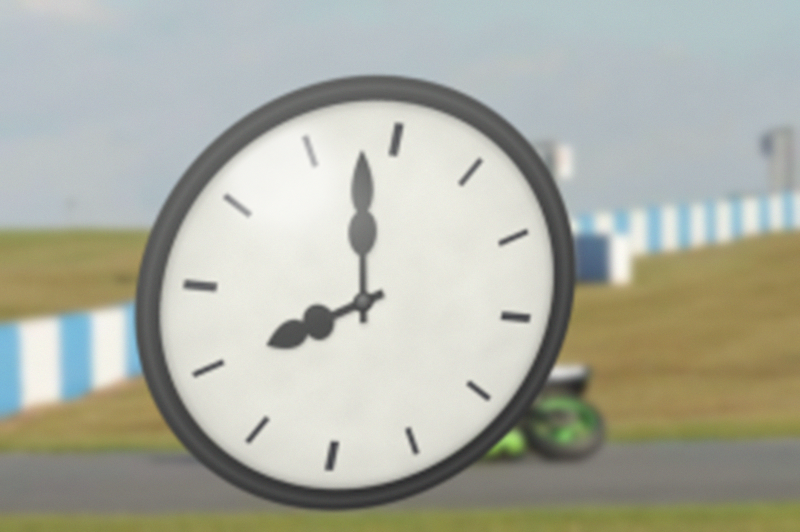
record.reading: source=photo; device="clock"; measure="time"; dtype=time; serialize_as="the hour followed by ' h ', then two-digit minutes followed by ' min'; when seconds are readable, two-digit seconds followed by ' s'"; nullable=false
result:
7 h 58 min
